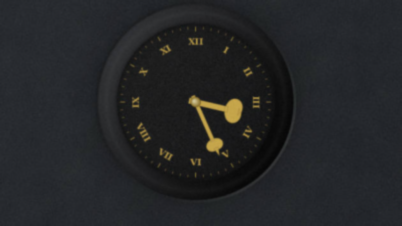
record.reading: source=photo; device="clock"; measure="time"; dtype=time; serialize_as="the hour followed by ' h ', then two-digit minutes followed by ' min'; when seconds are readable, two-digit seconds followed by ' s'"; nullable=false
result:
3 h 26 min
